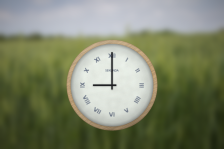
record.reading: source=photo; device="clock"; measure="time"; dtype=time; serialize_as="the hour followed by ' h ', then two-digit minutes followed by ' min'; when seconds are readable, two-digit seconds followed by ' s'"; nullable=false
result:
9 h 00 min
